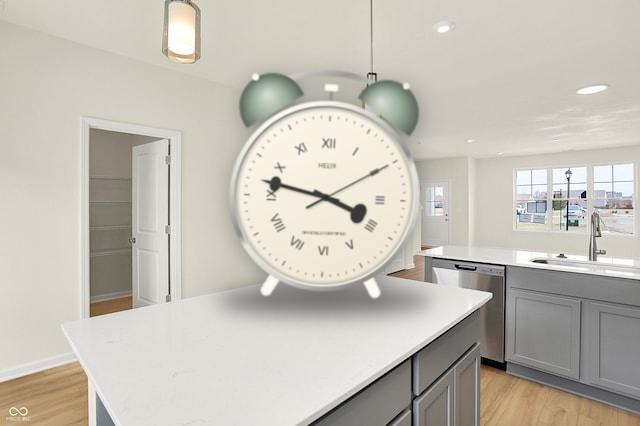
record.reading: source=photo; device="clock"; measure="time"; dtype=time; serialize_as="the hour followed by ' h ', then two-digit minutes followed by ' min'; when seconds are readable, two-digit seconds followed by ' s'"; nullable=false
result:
3 h 47 min 10 s
